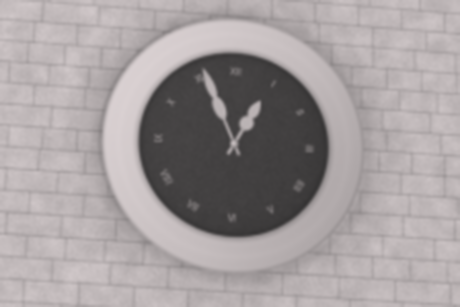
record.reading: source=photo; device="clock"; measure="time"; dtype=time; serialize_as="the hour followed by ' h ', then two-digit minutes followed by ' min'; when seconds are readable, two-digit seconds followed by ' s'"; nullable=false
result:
12 h 56 min
